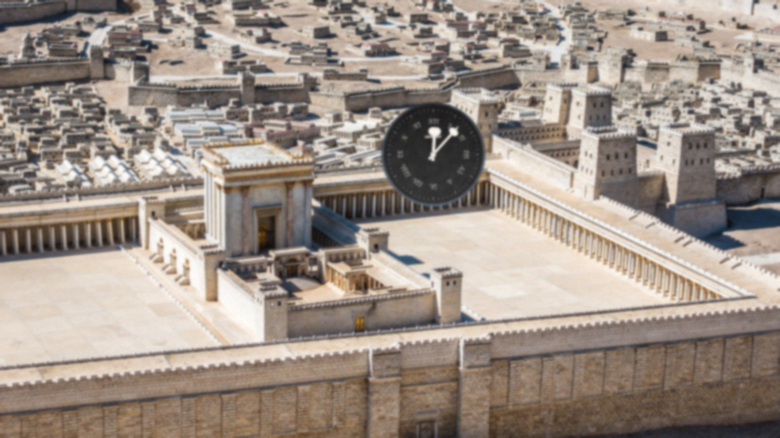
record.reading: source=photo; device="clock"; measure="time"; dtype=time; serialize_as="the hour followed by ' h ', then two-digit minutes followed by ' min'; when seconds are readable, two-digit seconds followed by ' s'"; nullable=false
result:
12 h 07 min
